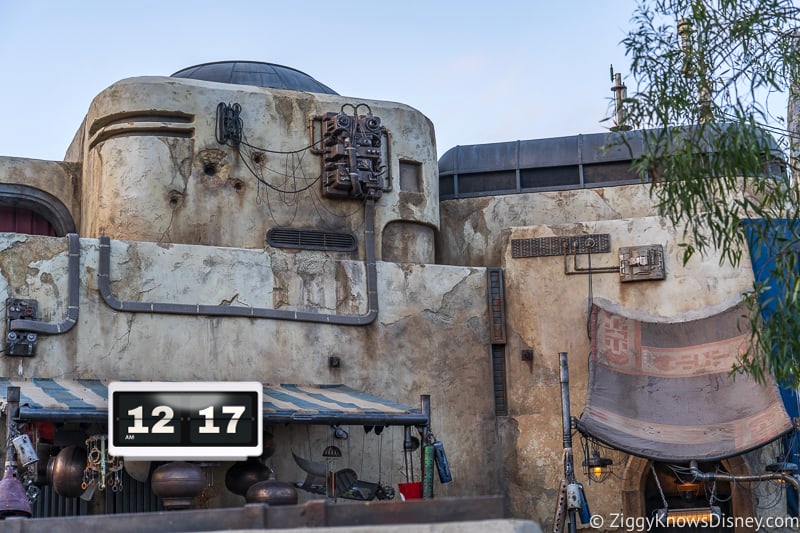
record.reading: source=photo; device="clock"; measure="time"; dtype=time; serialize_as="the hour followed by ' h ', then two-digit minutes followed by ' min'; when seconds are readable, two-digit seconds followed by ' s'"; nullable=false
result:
12 h 17 min
